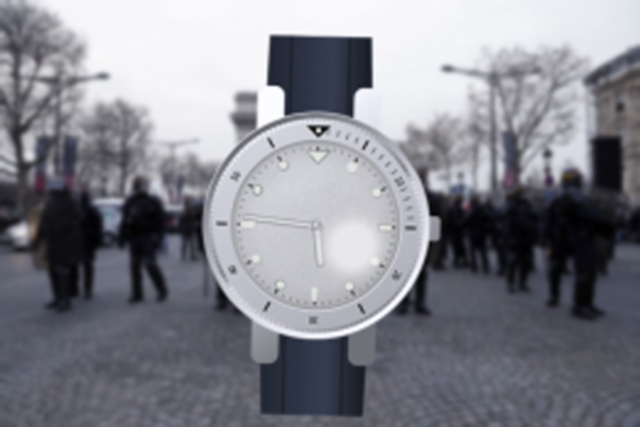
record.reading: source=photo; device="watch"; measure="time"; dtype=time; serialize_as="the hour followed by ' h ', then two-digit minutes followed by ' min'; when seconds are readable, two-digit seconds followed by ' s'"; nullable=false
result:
5 h 46 min
